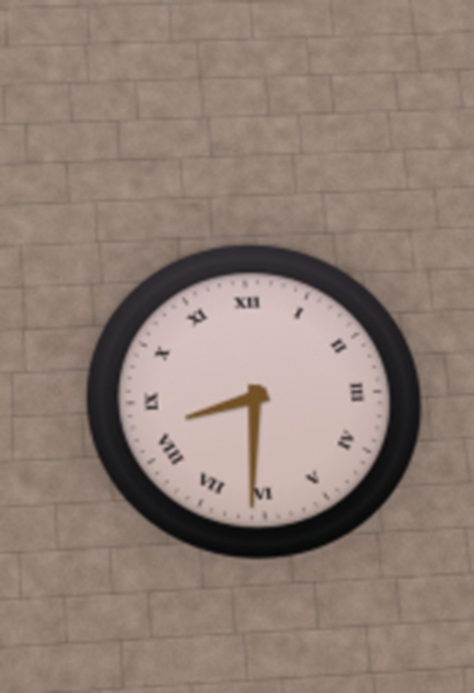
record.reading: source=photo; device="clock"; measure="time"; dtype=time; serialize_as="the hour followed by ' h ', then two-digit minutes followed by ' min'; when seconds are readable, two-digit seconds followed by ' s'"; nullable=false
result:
8 h 31 min
